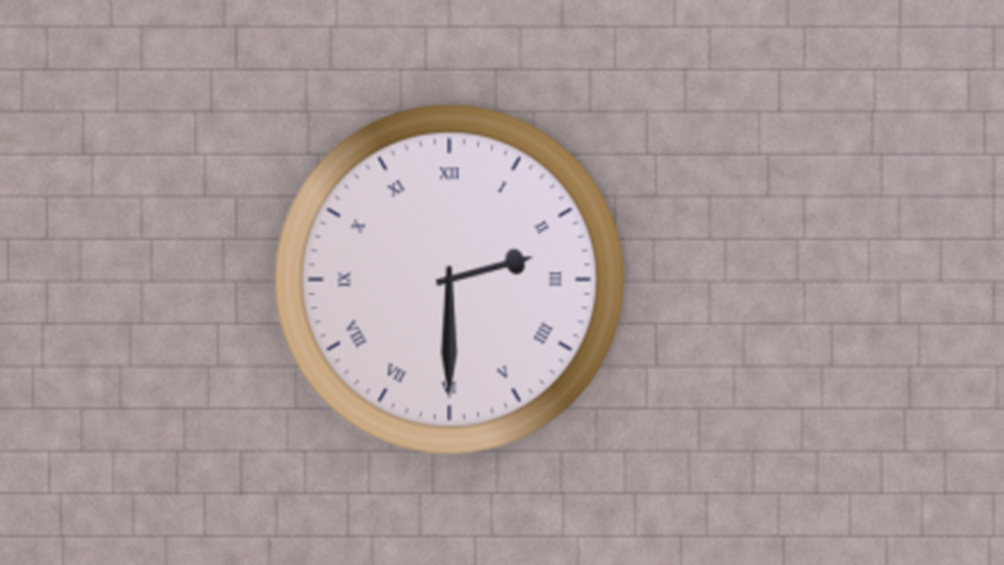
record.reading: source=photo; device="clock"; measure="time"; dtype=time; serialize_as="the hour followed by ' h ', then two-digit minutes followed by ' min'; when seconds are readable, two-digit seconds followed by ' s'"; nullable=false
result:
2 h 30 min
